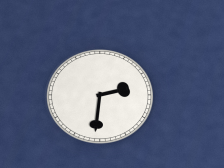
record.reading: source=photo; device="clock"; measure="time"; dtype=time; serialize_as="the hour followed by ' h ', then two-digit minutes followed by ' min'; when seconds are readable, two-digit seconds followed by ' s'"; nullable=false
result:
2 h 31 min
